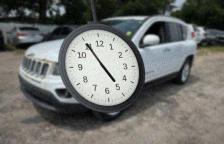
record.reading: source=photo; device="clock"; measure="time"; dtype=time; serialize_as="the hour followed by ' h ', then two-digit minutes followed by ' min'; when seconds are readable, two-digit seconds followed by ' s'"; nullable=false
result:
4 h 55 min
